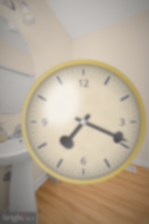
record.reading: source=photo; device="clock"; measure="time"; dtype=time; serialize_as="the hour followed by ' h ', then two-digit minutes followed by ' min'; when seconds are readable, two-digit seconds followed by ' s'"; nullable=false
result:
7 h 19 min
